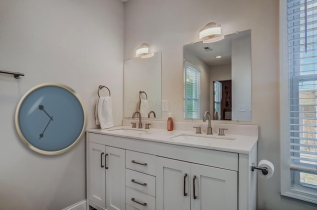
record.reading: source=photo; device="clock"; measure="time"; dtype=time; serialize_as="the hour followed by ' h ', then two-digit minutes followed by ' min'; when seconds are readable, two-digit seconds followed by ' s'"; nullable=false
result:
10 h 35 min
